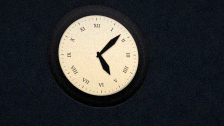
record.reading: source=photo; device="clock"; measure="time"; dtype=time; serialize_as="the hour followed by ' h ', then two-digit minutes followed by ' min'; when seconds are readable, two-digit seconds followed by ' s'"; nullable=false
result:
5 h 08 min
